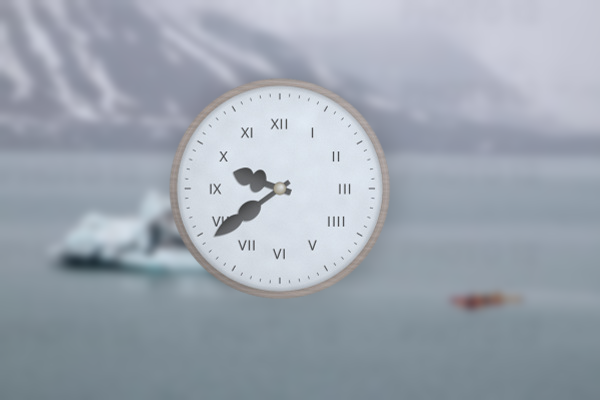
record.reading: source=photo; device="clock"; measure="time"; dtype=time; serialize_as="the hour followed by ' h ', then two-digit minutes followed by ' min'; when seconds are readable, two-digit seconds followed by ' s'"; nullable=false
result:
9 h 39 min
